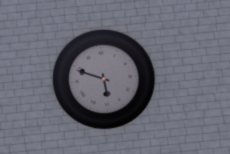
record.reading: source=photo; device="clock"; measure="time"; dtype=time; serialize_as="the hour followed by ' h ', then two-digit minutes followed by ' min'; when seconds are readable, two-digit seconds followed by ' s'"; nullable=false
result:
5 h 49 min
